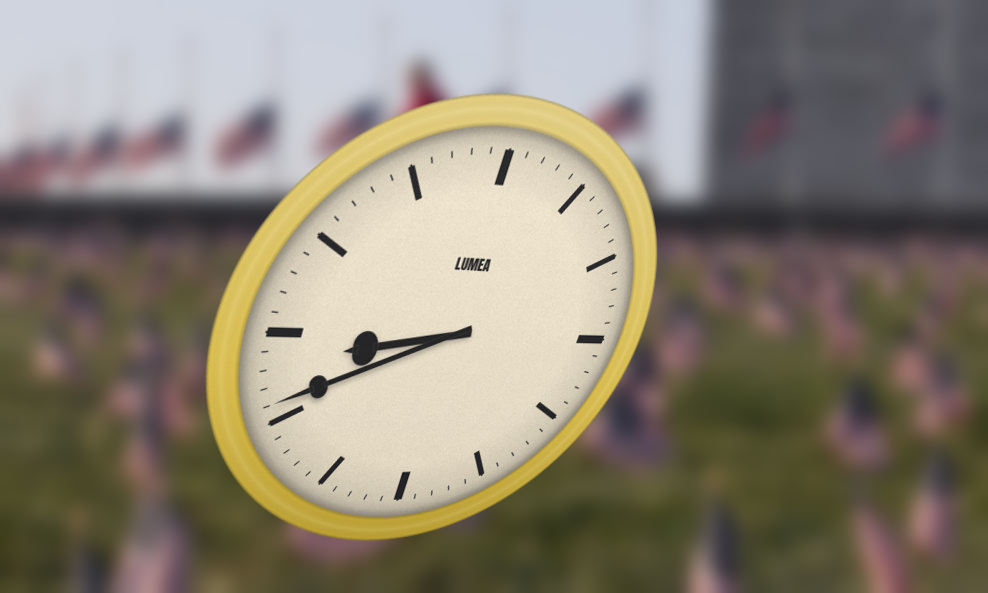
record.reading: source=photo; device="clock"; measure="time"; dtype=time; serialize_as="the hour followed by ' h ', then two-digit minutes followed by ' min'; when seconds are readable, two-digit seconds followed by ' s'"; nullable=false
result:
8 h 41 min
